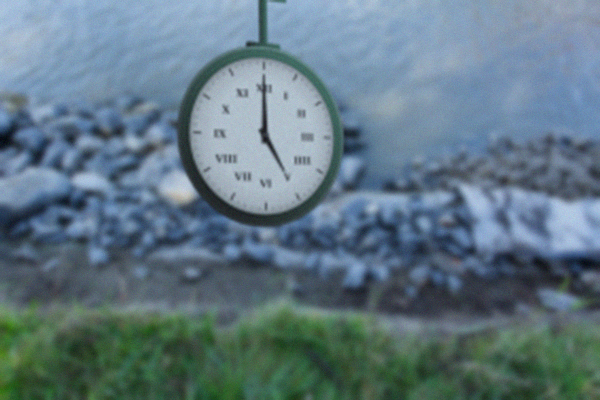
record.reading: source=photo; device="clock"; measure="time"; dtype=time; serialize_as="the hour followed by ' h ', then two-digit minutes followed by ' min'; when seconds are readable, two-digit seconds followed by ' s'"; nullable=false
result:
5 h 00 min
